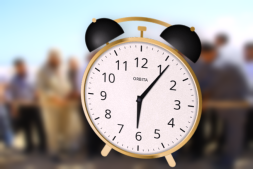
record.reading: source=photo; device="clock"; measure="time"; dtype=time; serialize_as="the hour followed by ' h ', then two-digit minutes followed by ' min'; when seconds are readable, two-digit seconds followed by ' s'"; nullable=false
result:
6 h 06 min
